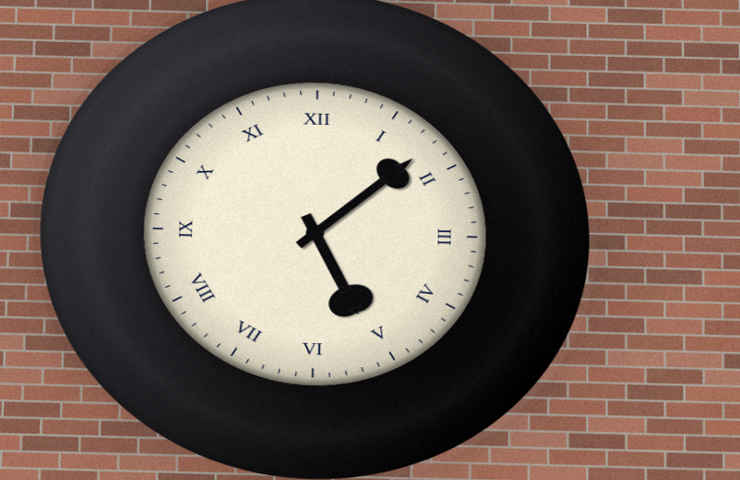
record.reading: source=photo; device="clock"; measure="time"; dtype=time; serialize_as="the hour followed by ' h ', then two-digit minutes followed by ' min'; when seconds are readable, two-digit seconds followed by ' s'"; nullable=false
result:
5 h 08 min
